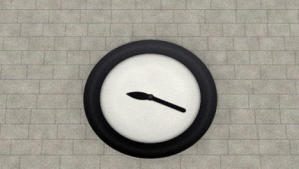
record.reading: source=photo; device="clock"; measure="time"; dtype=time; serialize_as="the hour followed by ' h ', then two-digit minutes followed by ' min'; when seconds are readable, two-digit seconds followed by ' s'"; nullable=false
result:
9 h 19 min
